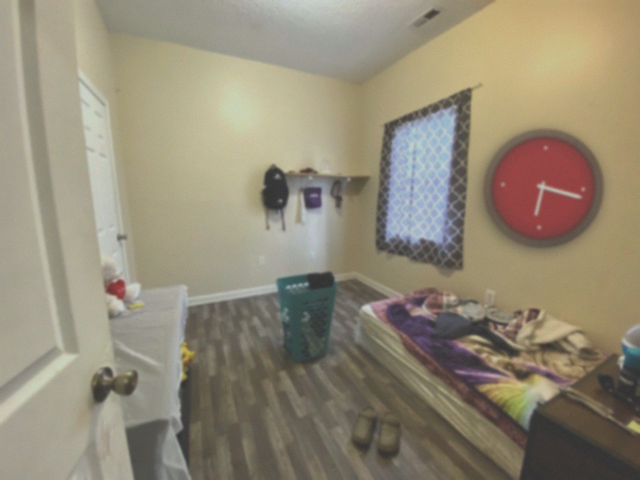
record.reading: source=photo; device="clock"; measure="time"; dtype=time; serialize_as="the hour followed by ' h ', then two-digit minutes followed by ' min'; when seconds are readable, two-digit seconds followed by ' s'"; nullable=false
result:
6 h 17 min
